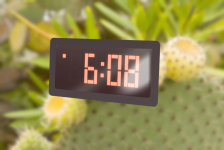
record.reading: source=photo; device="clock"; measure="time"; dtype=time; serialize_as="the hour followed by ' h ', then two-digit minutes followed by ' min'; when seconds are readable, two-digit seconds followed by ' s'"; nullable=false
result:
6 h 08 min
